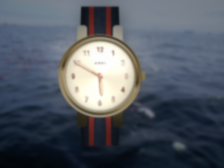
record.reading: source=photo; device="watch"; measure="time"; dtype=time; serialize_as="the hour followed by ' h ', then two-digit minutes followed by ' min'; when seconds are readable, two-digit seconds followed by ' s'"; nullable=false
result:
5 h 50 min
